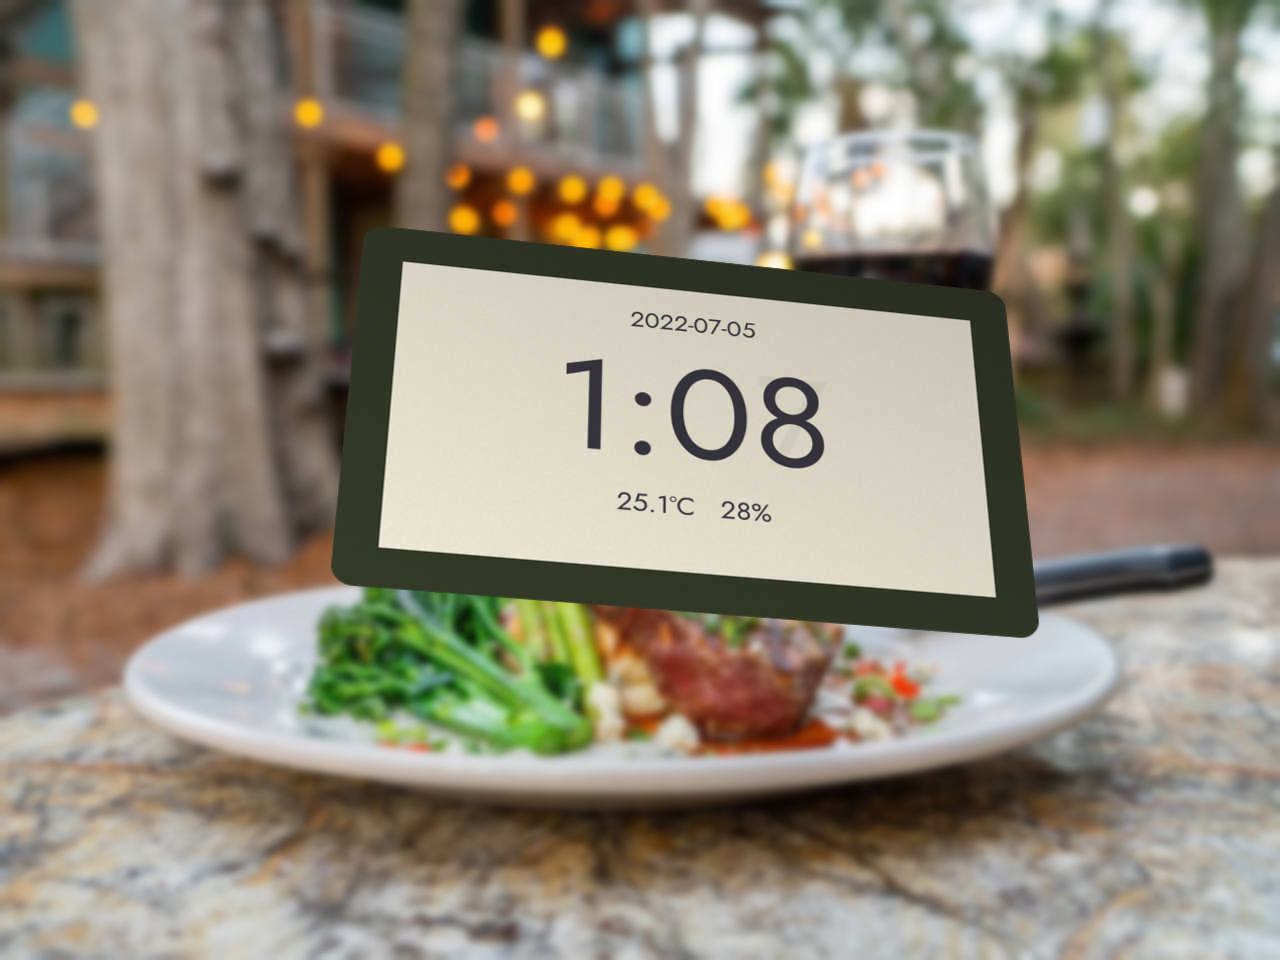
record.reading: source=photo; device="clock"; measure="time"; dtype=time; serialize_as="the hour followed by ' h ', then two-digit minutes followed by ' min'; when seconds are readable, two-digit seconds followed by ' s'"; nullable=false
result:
1 h 08 min
